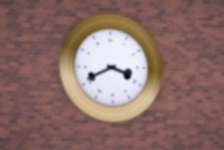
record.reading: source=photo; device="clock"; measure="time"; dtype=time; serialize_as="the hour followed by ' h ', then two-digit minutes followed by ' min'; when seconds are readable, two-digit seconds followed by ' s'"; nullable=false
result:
3 h 41 min
